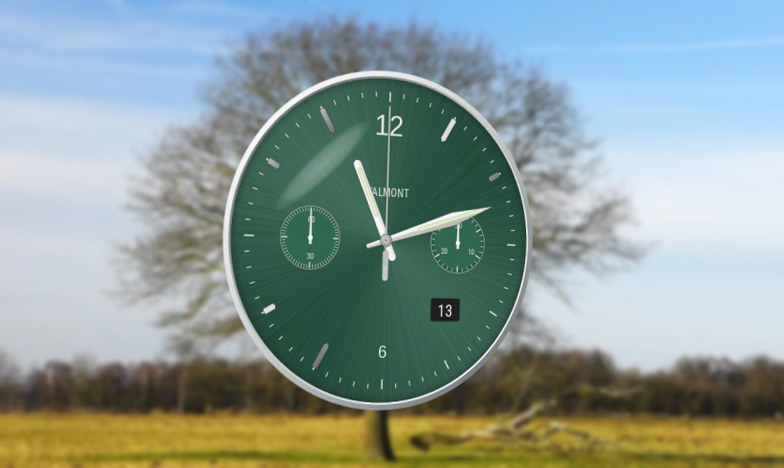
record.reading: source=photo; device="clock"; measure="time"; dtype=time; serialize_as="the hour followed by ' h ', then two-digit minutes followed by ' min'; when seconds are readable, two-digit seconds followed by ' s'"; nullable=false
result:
11 h 12 min
